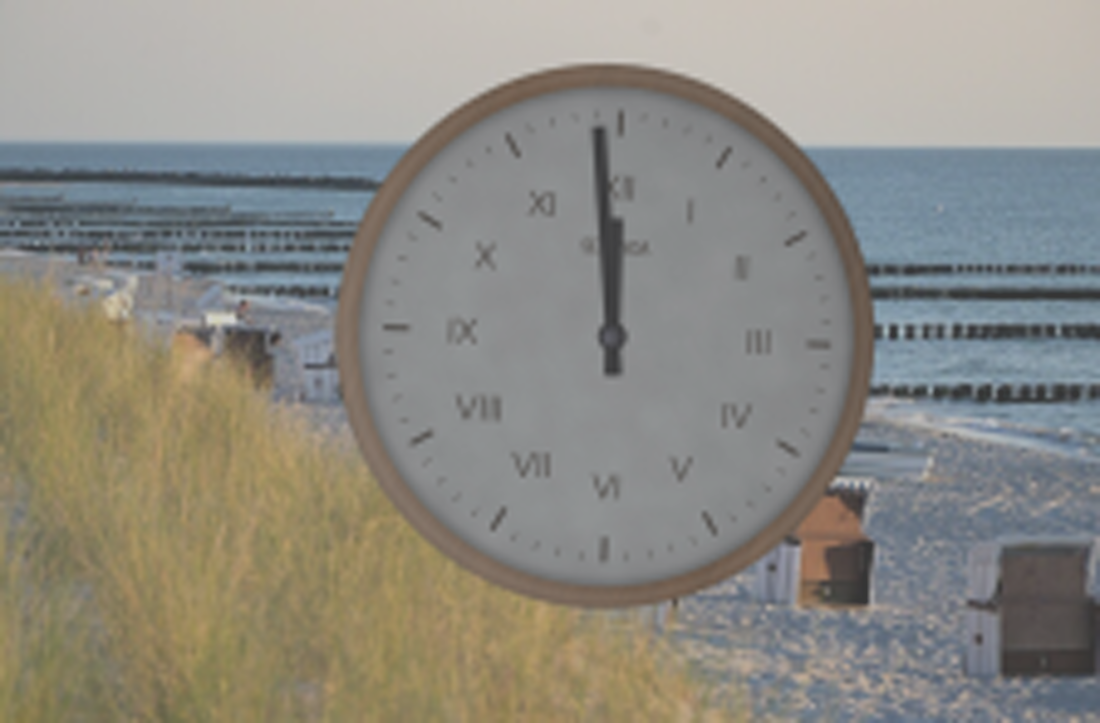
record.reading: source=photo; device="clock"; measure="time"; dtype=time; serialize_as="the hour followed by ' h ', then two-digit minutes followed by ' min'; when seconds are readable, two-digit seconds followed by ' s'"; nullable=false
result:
11 h 59 min
